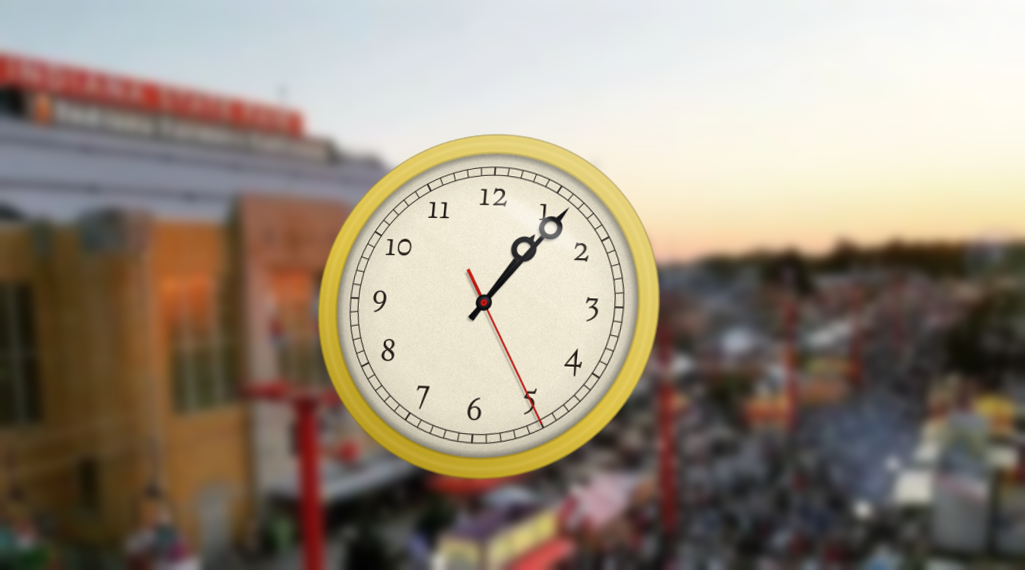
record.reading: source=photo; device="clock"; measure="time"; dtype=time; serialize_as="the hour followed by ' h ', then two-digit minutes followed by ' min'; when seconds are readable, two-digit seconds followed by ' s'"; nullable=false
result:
1 h 06 min 25 s
